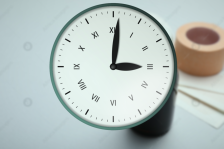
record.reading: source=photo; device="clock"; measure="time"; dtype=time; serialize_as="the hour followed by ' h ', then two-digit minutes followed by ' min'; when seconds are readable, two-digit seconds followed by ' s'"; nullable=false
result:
3 h 01 min
